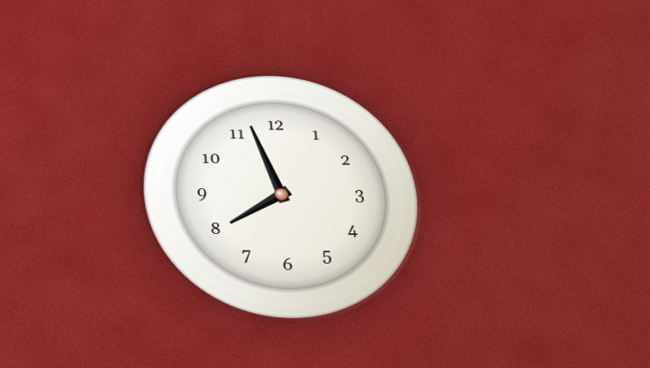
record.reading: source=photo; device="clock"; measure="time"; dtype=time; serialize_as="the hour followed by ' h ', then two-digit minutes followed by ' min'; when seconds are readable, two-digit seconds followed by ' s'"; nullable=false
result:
7 h 57 min
